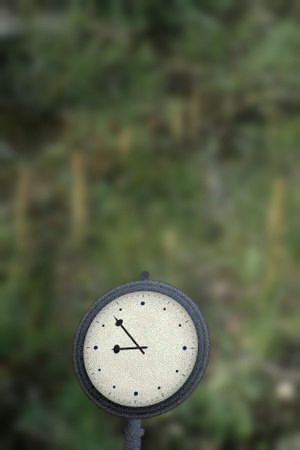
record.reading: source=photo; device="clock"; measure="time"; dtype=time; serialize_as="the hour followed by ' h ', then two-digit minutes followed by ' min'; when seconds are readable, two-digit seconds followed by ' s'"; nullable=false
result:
8 h 53 min
